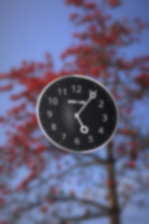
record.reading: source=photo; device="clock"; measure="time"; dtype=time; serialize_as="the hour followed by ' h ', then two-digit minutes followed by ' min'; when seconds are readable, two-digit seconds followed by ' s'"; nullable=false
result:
5 h 06 min
